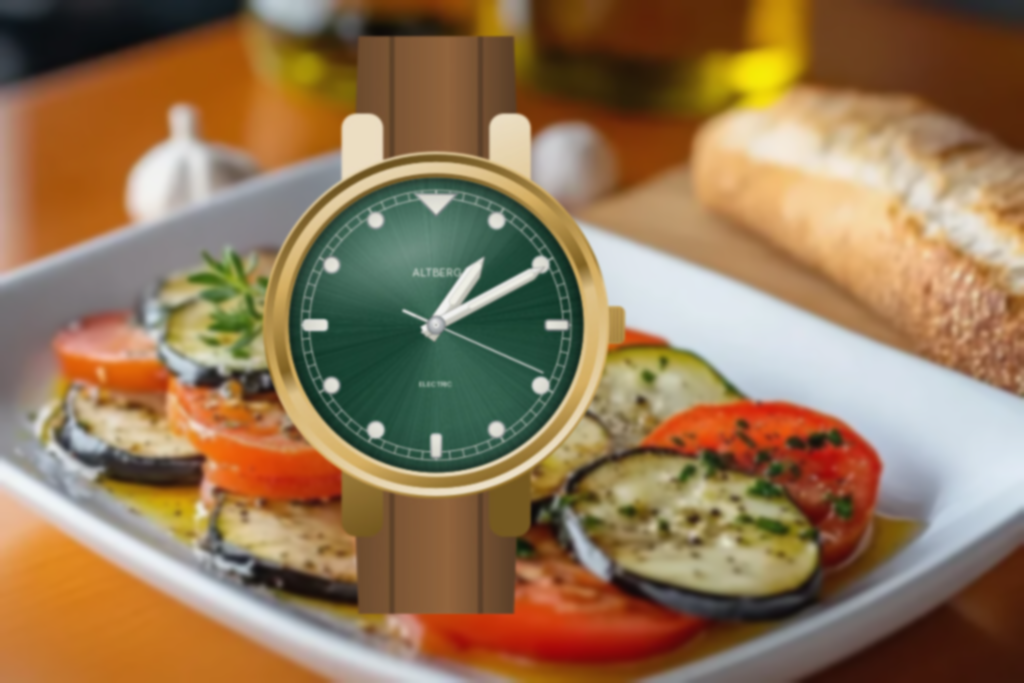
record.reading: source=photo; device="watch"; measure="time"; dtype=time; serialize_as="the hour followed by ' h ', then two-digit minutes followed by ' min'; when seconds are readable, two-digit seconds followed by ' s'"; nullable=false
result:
1 h 10 min 19 s
